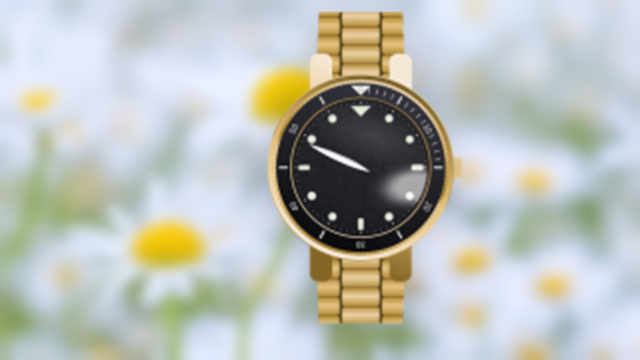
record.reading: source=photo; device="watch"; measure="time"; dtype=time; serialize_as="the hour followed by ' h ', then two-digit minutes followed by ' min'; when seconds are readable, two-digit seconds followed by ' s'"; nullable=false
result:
9 h 49 min
